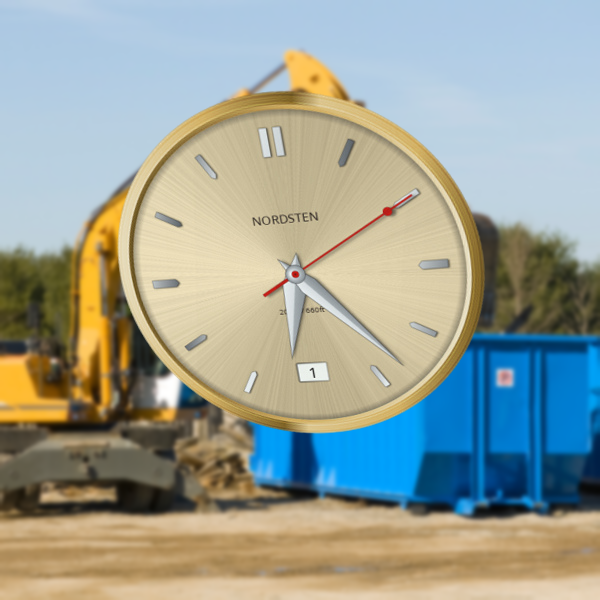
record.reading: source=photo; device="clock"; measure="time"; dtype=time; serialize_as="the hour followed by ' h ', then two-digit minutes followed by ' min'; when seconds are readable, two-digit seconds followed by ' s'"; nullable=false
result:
6 h 23 min 10 s
